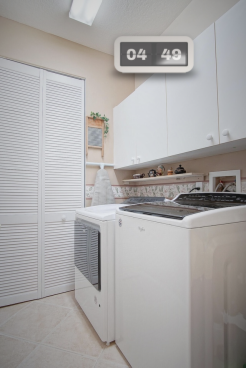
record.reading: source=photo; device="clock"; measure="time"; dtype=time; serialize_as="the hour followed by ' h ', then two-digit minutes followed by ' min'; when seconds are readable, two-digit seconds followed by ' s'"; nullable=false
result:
4 h 49 min
